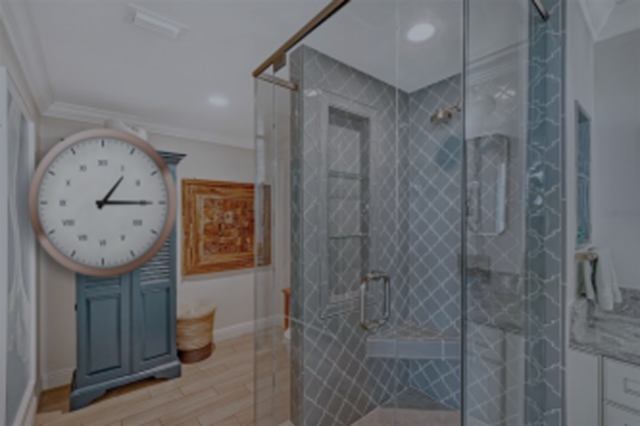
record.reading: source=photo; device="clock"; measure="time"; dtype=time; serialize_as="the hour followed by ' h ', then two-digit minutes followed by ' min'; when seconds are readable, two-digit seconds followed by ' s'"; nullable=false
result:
1 h 15 min
